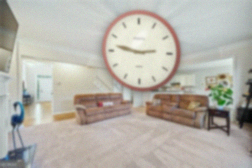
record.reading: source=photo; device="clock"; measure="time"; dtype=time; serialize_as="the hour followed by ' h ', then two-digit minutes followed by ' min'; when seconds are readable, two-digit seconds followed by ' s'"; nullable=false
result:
2 h 47 min
